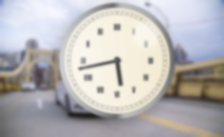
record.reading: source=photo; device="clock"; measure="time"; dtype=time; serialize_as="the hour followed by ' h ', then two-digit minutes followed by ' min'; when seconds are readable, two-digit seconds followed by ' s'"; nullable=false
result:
5 h 43 min
